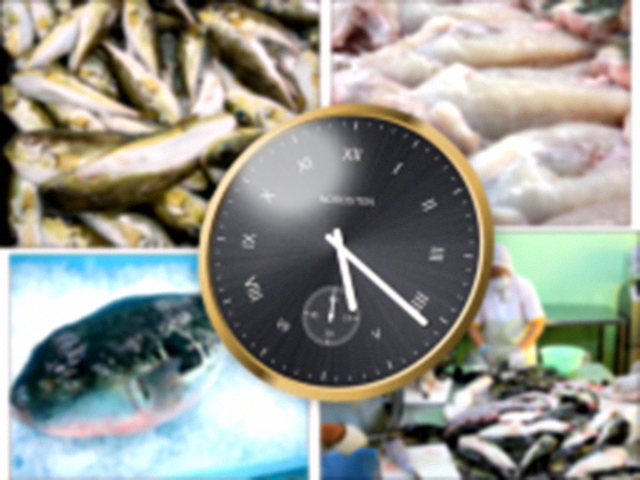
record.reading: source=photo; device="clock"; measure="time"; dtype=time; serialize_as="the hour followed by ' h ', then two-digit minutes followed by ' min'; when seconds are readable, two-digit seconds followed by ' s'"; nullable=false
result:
5 h 21 min
